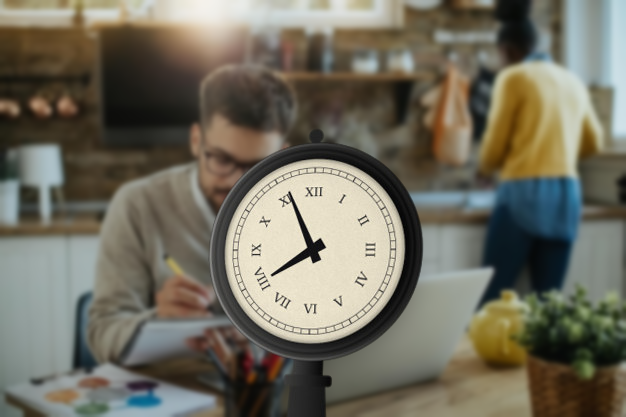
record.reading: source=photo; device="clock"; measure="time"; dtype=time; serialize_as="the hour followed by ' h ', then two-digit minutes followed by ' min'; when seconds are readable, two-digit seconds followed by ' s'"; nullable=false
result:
7 h 56 min
